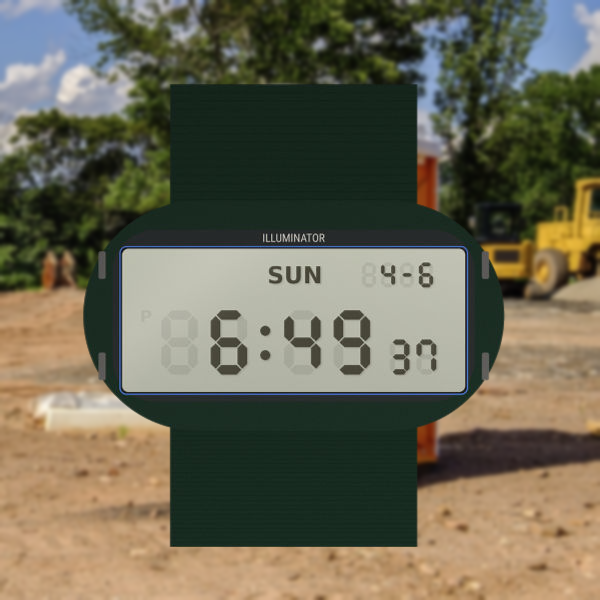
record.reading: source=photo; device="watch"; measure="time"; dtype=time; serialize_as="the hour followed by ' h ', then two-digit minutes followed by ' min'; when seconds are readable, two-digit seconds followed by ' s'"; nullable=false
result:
6 h 49 min 37 s
